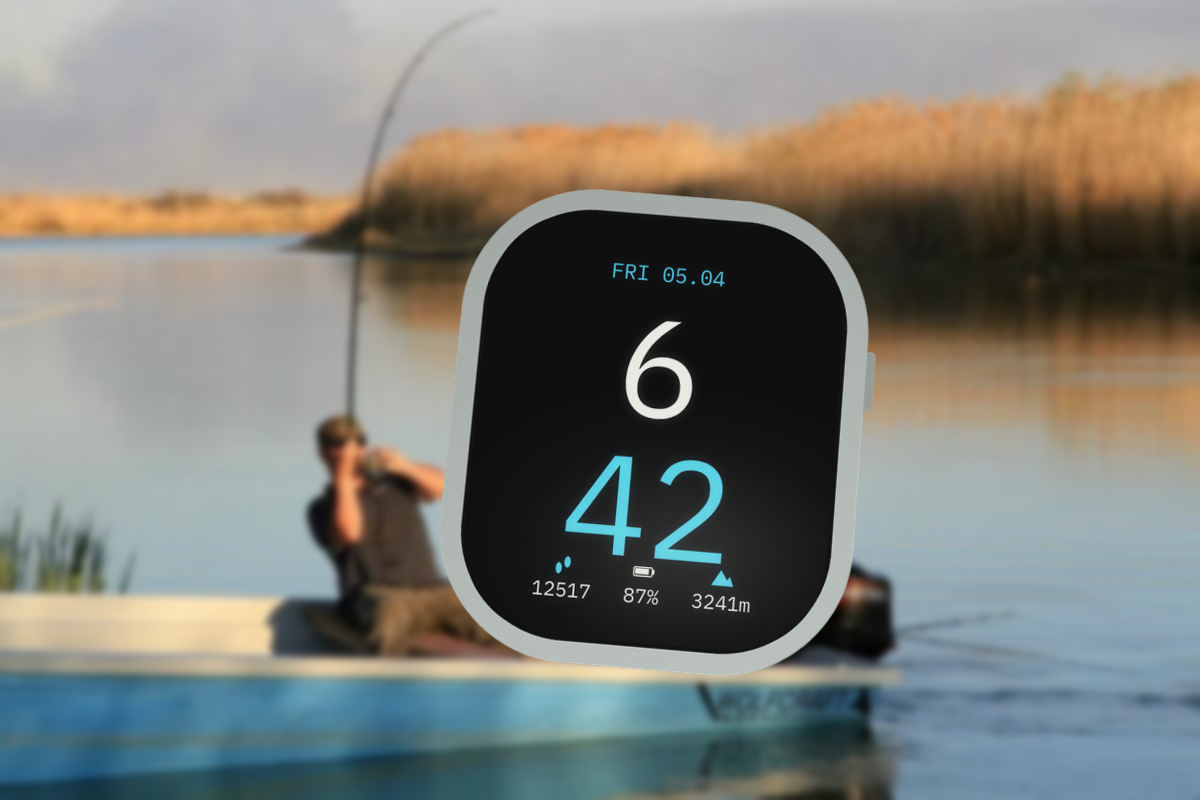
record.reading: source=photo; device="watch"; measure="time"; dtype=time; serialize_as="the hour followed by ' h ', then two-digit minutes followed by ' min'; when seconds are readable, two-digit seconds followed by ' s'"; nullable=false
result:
6 h 42 min
